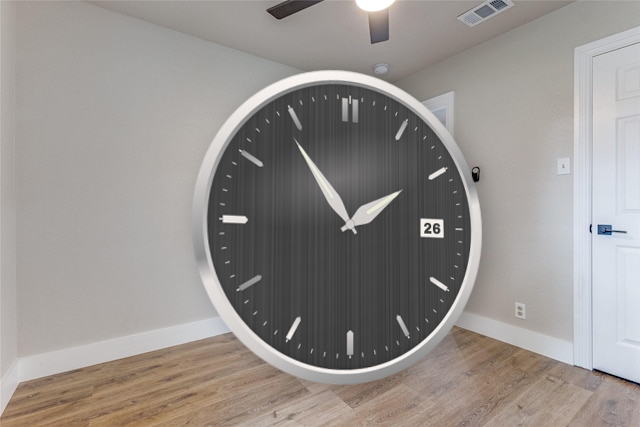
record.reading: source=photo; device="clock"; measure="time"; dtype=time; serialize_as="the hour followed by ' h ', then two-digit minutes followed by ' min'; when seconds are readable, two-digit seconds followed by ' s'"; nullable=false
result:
1 h 54 min
